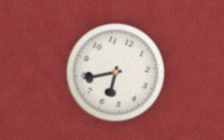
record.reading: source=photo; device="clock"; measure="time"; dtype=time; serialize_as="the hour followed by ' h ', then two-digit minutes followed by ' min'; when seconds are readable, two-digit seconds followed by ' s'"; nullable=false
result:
5 h 39 min
